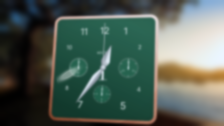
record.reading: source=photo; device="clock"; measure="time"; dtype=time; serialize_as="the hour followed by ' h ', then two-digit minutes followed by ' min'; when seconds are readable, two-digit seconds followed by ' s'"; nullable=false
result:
12 h 36 min
